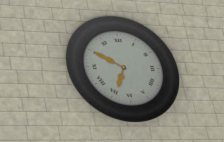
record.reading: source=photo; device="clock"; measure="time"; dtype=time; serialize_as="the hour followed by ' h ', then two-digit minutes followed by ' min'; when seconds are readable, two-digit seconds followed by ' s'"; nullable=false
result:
6 h 50 min
